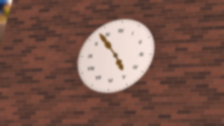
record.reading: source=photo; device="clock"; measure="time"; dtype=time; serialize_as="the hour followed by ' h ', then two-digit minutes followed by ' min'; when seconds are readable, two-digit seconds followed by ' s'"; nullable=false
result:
4 h 53 min
